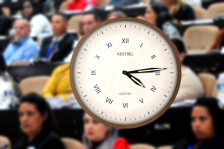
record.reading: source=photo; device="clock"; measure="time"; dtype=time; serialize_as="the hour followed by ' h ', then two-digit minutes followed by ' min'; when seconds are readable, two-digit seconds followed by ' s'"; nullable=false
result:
4 h 14 min
